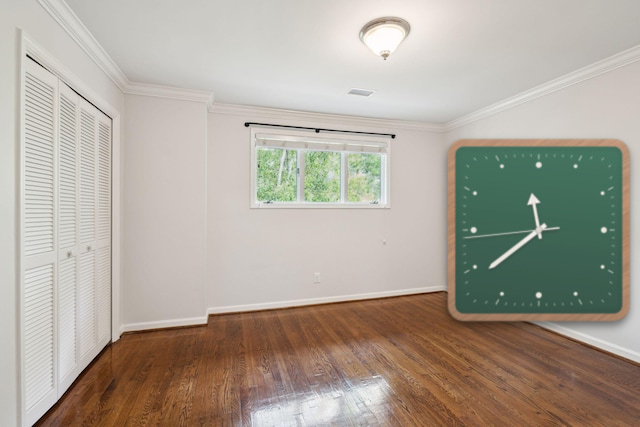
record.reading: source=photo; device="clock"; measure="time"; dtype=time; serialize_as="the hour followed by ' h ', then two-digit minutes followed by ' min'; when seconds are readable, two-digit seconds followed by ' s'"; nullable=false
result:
11 h 38 min 44 s
